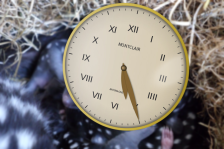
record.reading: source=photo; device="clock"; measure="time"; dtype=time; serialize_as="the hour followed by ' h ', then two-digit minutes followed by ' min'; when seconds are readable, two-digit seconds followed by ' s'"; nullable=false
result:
5 h 25 min
